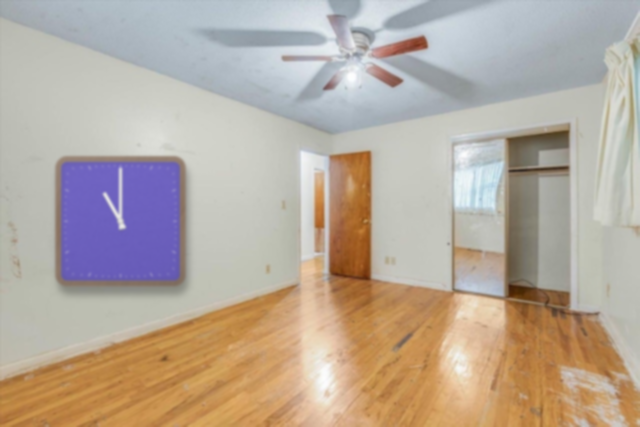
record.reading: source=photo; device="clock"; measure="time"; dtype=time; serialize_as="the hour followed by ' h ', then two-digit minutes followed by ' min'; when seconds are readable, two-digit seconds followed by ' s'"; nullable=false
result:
11 h 00 min
